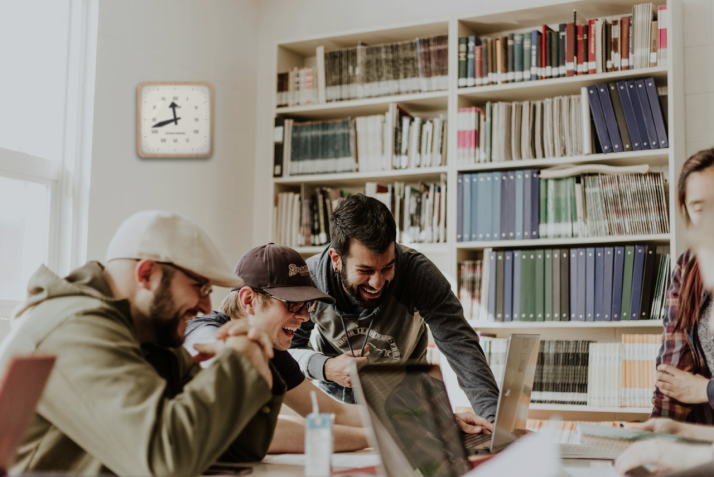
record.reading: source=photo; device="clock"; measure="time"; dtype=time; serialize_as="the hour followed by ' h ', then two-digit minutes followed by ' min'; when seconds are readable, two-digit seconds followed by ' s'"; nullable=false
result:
11 h 42 min
